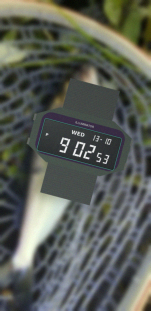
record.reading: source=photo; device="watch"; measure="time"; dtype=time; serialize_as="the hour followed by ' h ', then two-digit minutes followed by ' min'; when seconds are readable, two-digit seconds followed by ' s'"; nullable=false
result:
9 h 02 min 53 s
